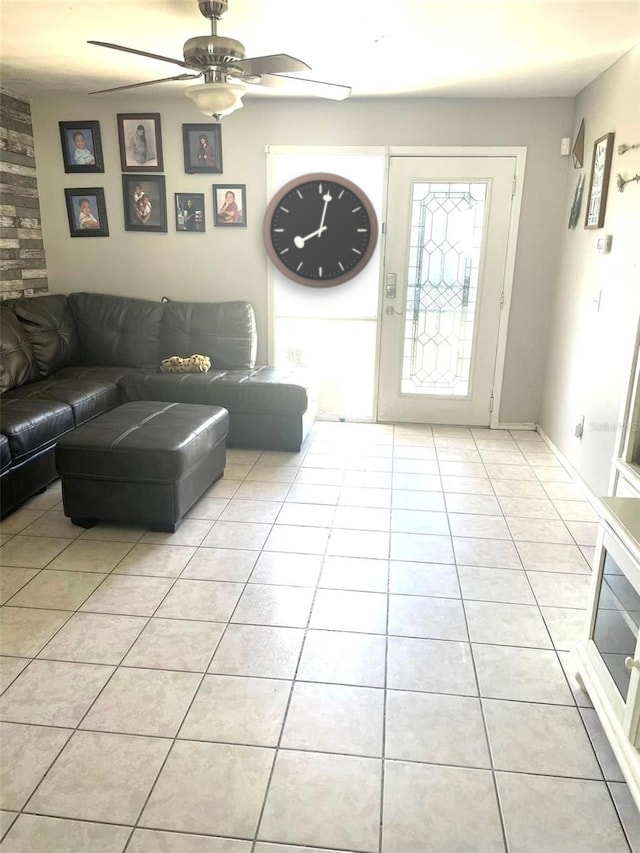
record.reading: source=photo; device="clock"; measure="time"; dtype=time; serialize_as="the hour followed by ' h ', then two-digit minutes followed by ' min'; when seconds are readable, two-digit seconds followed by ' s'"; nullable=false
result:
8 h 02 min
